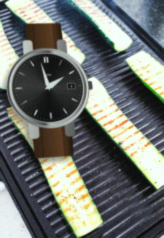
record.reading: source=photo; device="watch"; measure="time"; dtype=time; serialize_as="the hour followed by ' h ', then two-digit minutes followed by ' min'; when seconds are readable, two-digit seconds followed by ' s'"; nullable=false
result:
1 h 58 min
